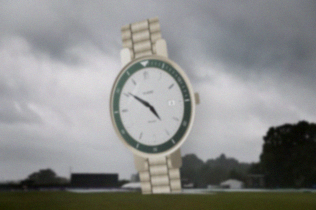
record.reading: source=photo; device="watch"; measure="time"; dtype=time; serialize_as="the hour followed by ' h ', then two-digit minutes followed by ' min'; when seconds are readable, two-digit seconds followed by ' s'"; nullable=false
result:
4 h 51 min
